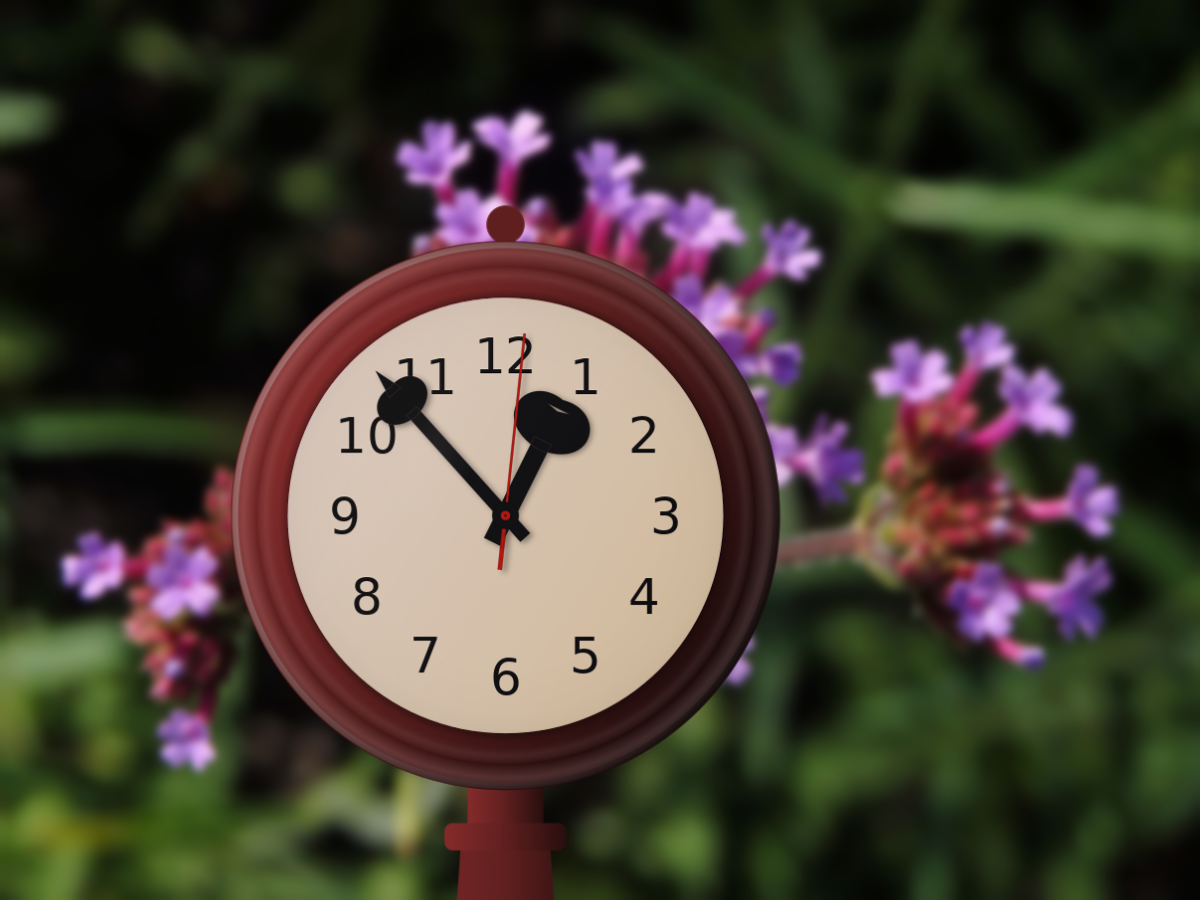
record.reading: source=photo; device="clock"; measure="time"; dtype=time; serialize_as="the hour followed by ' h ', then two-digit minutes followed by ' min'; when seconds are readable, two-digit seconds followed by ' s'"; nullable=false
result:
12 h 53 min 01 s
